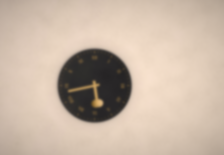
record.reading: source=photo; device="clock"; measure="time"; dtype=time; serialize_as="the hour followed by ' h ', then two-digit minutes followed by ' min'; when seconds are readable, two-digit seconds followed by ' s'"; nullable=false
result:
5 h 43 min
